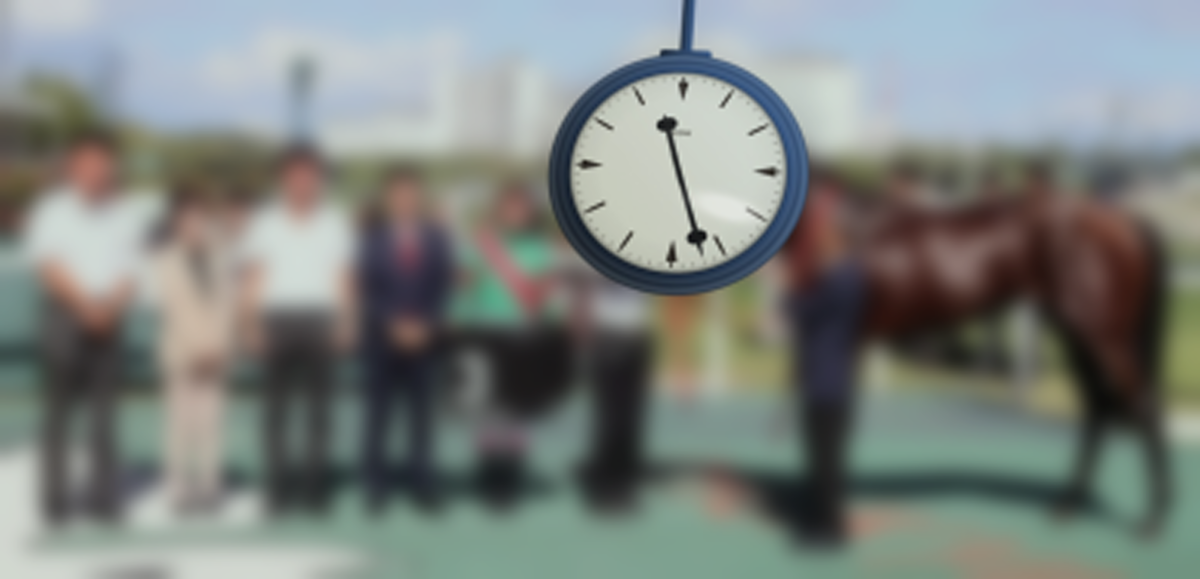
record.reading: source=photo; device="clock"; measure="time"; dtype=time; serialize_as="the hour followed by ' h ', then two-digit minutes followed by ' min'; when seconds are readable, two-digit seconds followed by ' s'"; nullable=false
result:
11 h 27 min
